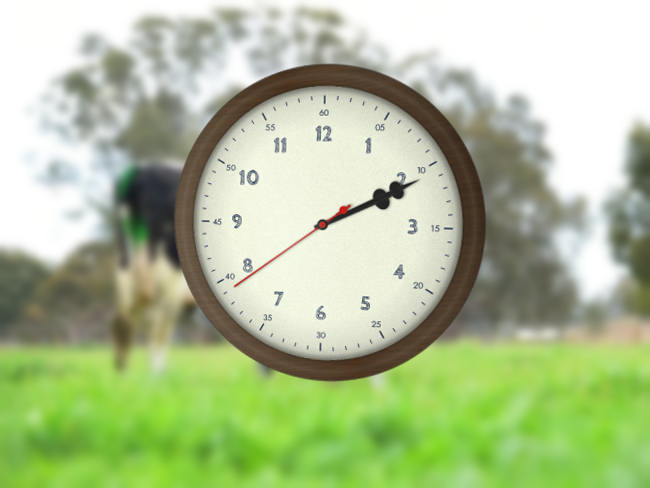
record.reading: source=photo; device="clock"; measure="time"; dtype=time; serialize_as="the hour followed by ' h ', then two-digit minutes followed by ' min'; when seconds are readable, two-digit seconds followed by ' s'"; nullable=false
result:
2 h 10 min 39 s
